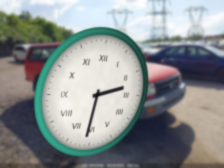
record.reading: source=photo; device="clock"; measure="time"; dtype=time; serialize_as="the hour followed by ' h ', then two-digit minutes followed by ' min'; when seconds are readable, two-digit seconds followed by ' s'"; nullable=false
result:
2 h 31 min
